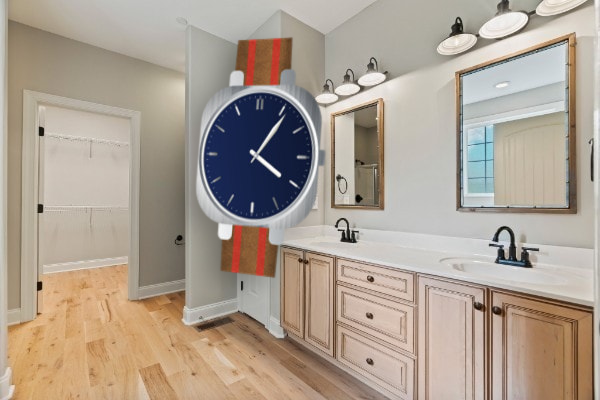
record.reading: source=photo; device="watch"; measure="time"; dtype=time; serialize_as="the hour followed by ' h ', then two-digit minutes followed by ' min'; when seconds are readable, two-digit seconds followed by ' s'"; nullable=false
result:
4 h 06 min
